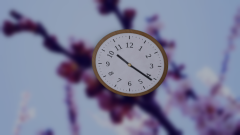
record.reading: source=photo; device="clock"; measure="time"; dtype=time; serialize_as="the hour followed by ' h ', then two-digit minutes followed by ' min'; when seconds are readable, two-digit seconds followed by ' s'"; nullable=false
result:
10 h 21 min
